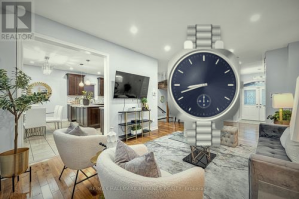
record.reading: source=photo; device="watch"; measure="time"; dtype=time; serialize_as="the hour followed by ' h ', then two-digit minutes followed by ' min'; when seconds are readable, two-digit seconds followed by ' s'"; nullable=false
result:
8 h 42 min
